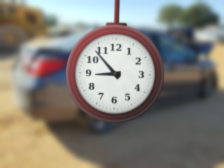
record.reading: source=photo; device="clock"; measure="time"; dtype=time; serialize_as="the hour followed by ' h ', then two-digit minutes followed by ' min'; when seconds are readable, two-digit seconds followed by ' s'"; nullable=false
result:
8 h 53 min
